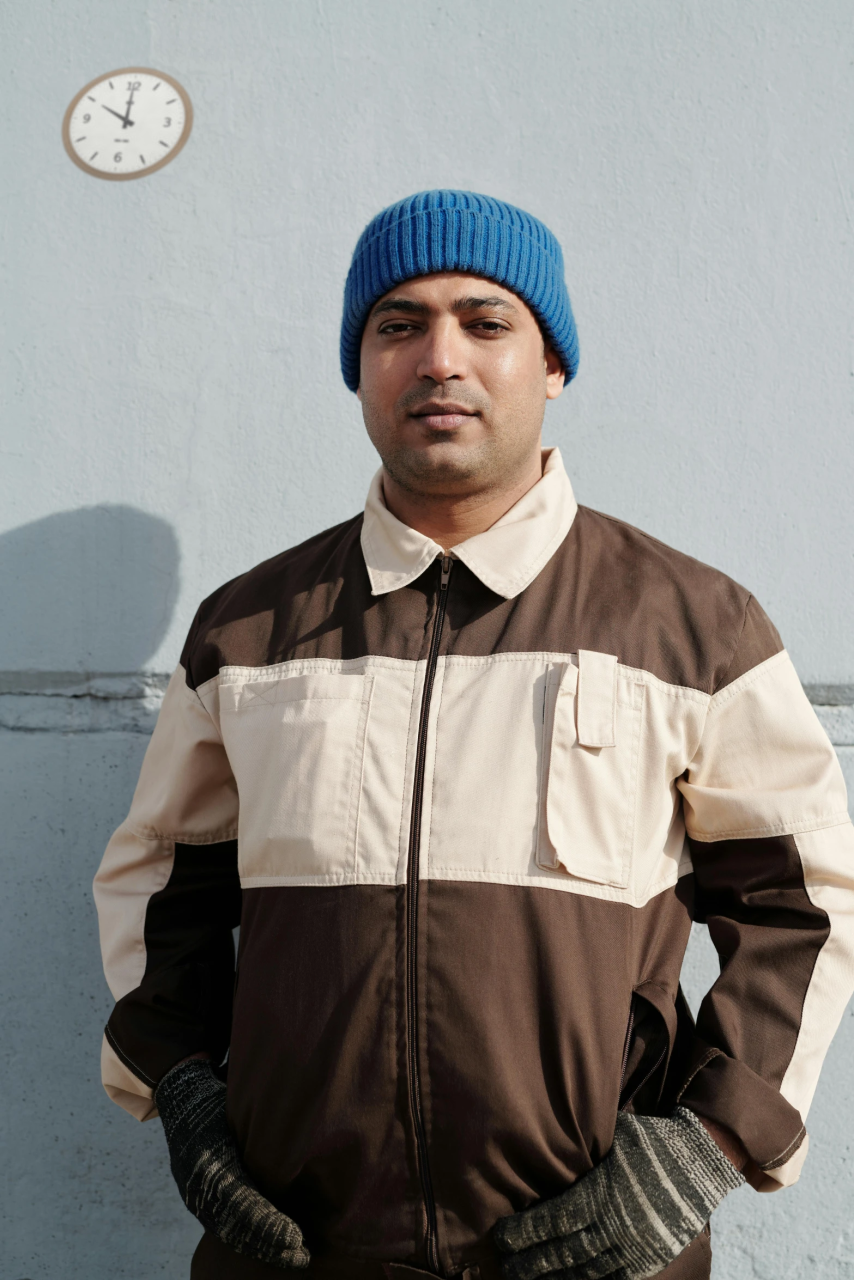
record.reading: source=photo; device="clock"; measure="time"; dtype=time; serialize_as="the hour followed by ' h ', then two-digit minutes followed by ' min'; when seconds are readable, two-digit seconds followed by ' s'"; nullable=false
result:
10 h 00 min
